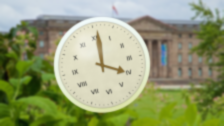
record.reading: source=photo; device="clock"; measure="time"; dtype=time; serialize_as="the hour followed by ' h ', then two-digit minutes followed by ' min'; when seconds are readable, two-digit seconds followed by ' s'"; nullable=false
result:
4 h 01 min
